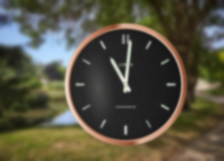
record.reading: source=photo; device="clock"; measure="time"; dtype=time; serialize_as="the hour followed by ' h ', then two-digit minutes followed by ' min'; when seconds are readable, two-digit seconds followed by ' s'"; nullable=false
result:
11 h 01 min
